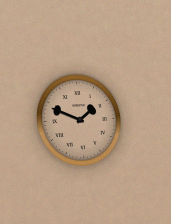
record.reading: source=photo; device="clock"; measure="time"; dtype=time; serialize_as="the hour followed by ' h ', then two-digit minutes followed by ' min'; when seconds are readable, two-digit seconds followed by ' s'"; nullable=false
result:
1 h 49 min
